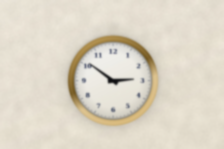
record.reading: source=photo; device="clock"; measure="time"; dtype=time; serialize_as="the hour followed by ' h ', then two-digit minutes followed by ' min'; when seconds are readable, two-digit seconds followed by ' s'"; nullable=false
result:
2 h 51 min
